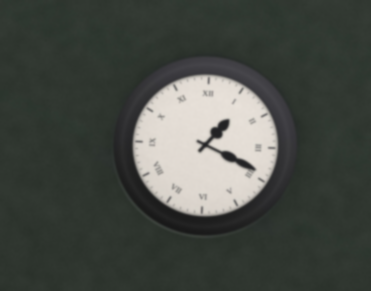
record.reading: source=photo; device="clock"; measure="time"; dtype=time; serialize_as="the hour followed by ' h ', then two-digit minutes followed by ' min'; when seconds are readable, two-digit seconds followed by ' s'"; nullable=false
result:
1 h 19 min
